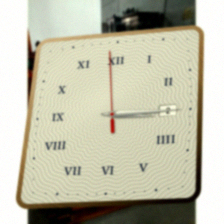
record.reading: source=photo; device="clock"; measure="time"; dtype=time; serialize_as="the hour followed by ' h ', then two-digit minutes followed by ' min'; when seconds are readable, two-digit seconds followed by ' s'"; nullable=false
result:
3 h 14 min 59 s
